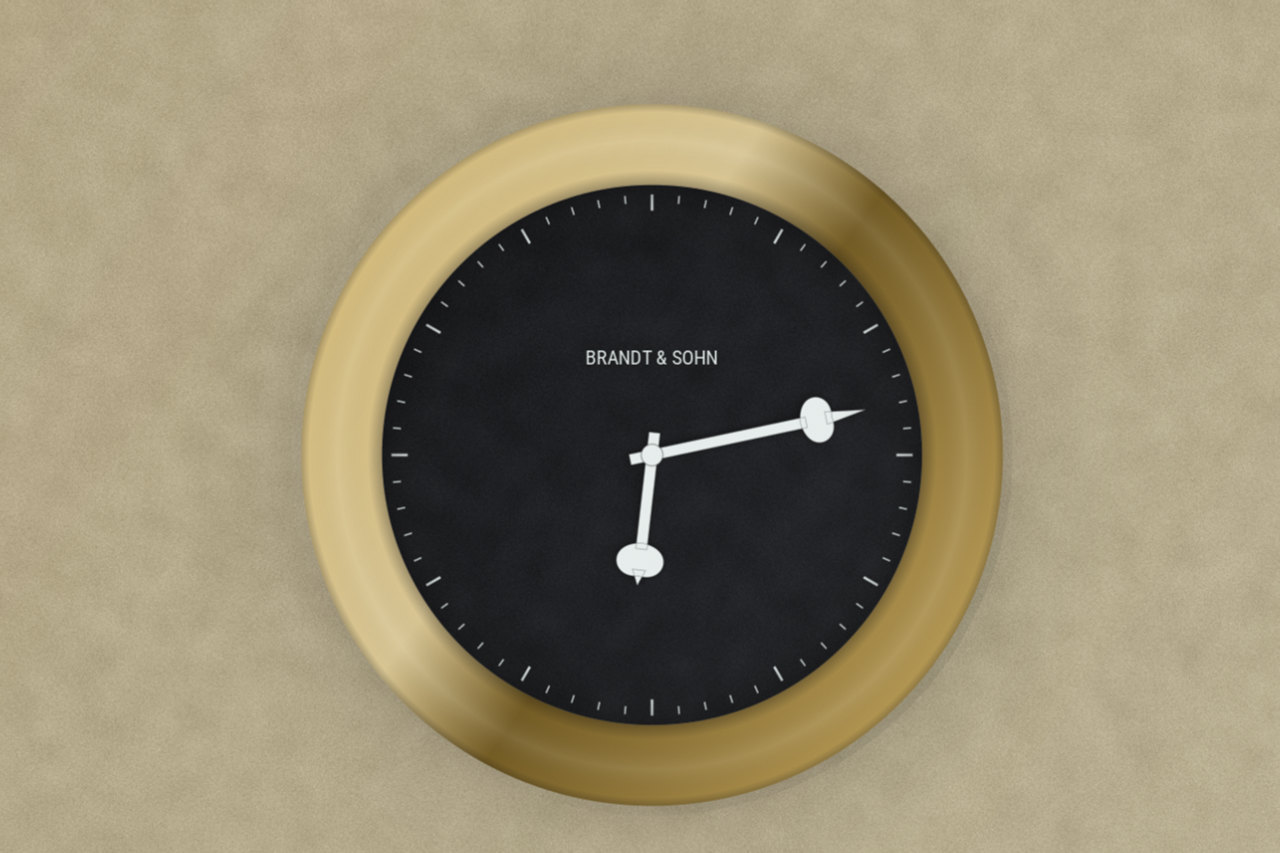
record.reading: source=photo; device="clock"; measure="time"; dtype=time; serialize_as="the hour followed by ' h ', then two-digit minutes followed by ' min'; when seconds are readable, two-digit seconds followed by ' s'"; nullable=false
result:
6 h 13 min
